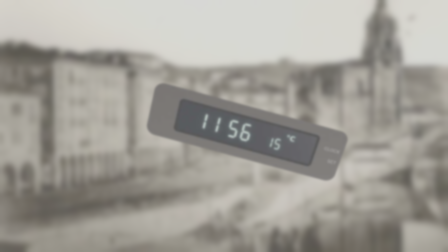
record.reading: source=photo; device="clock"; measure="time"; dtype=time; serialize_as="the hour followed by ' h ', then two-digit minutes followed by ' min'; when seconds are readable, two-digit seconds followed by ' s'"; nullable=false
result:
11 h 56 min
